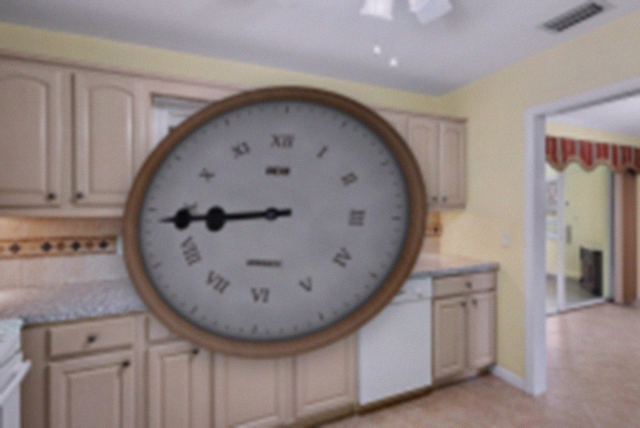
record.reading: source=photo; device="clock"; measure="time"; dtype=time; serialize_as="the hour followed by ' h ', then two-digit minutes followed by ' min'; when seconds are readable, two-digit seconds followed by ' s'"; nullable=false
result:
8 h 44 min
